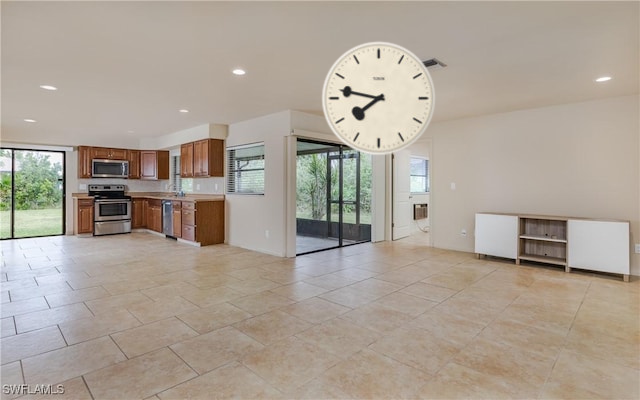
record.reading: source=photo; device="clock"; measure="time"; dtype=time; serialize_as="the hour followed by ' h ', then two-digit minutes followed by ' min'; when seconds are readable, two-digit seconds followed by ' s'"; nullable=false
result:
7 h 47 min
